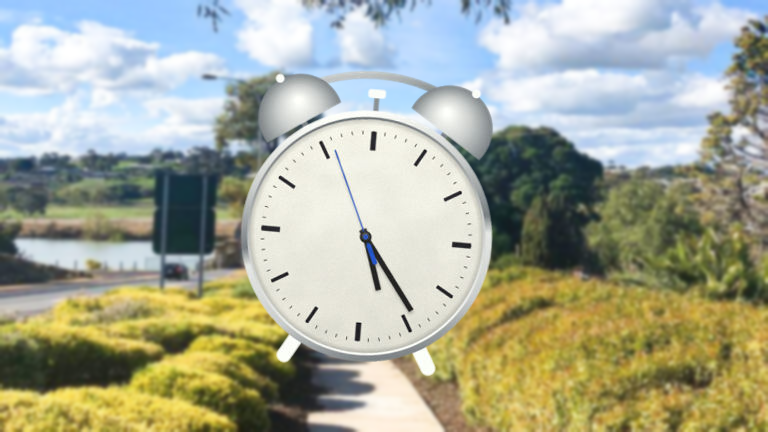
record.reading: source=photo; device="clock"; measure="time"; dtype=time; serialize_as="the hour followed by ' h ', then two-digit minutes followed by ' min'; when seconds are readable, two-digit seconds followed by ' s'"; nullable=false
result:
5 h 23 min 56 s
